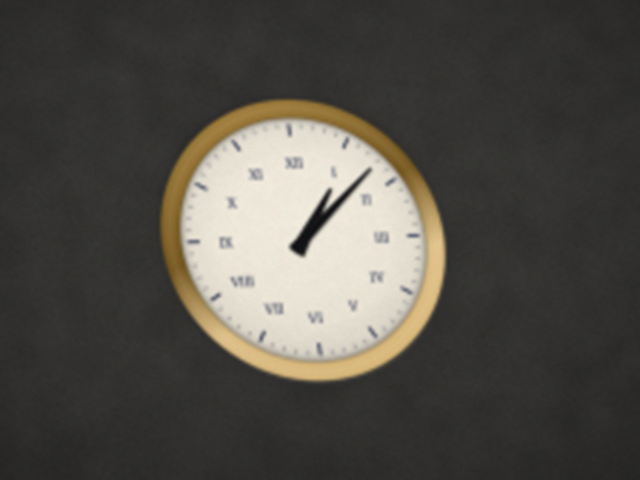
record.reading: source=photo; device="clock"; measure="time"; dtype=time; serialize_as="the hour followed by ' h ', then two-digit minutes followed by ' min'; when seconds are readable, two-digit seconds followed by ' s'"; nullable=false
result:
1 h 08 min
